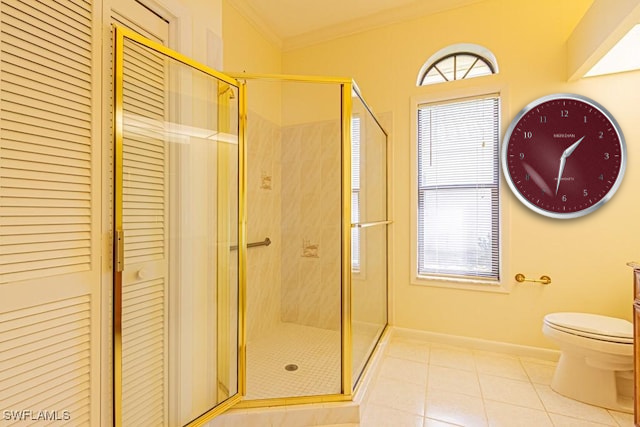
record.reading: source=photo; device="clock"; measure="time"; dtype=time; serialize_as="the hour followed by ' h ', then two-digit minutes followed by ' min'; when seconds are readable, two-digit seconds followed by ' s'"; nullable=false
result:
1 h 32 min
